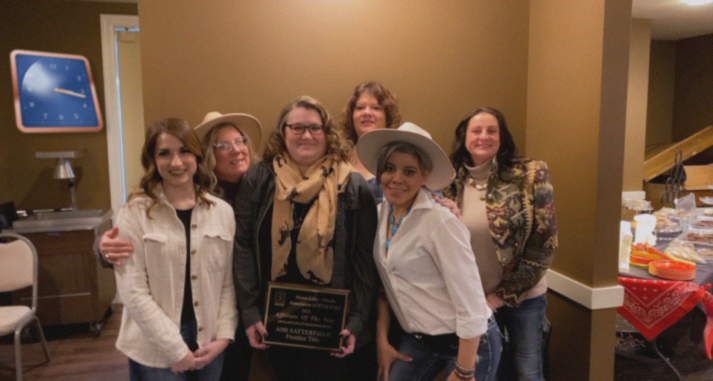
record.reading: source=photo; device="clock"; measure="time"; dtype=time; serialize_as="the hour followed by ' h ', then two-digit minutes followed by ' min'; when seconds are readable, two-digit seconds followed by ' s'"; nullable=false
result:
3 h 17 min
